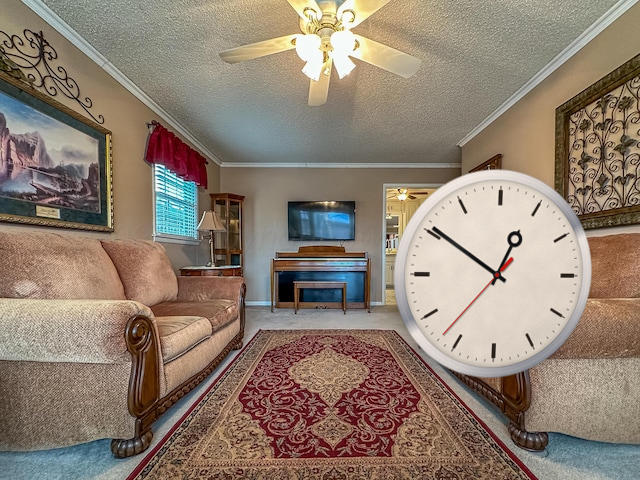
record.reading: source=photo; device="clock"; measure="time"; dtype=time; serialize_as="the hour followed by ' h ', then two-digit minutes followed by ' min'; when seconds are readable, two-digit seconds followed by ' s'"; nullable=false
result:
12 h 50 min 37 s
